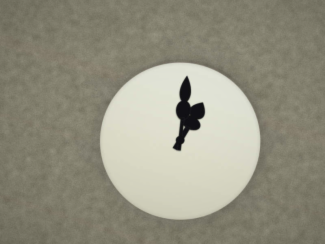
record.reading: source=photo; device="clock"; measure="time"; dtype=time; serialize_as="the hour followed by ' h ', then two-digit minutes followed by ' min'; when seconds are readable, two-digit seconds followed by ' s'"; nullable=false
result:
1 h 01 min
